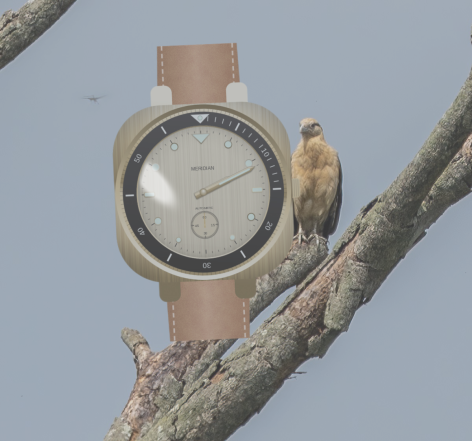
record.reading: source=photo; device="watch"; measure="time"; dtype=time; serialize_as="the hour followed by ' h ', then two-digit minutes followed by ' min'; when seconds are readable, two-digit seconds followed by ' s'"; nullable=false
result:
2 h 11 min
